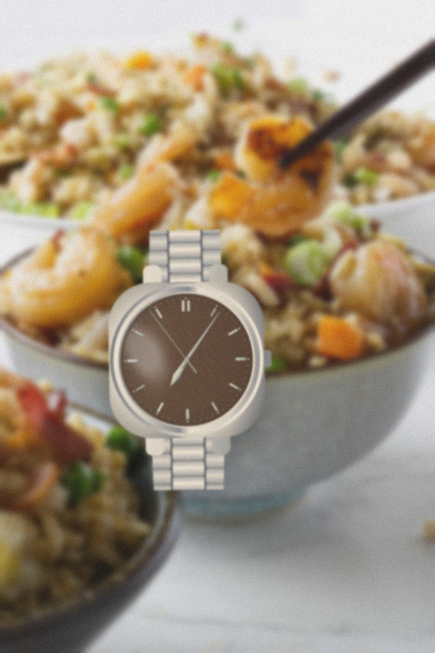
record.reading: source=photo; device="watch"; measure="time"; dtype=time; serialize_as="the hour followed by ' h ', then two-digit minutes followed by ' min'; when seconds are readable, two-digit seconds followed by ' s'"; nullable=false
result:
7 h 05 min 54 s
